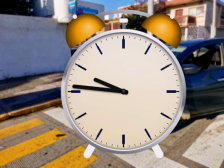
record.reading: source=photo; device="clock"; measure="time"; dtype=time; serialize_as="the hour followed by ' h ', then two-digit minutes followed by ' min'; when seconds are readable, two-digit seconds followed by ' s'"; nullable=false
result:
9 h 46 min
